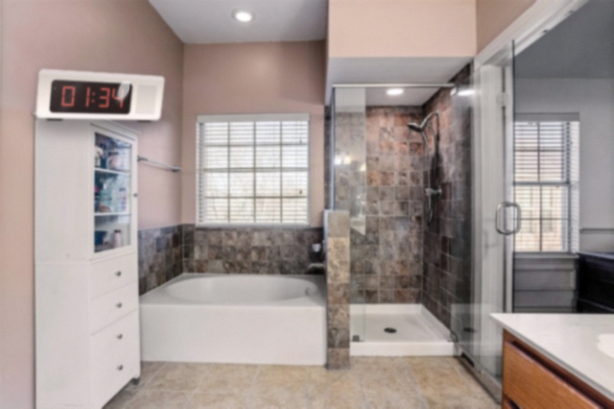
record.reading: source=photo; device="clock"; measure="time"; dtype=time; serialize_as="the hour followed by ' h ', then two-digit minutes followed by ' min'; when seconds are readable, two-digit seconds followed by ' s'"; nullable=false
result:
1 h 34 min
